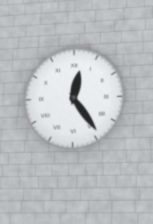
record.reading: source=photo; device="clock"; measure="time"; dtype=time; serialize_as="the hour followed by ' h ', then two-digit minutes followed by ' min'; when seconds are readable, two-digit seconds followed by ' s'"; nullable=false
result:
12 h 24 min
